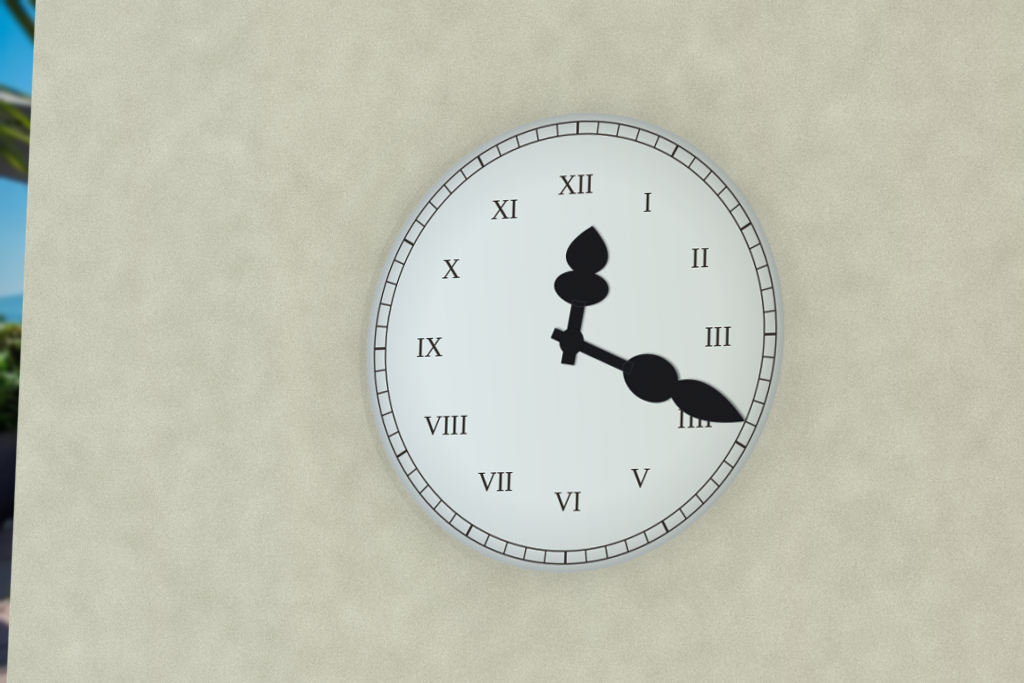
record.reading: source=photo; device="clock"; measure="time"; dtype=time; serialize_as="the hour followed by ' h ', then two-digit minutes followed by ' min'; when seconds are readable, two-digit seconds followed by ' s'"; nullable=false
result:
12 h 19 min
